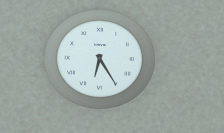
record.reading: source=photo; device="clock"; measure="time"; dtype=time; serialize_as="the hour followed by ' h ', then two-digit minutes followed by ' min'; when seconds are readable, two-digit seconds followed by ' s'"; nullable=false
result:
6 h 25 min
